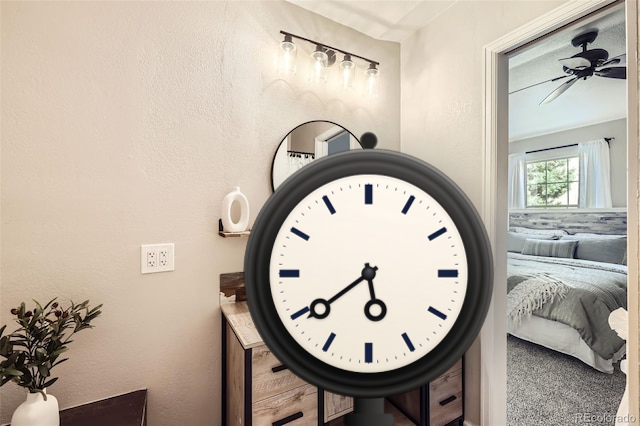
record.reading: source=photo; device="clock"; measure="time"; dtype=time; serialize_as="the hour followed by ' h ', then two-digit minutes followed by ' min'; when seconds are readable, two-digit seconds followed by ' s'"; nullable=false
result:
5 h 39 min
